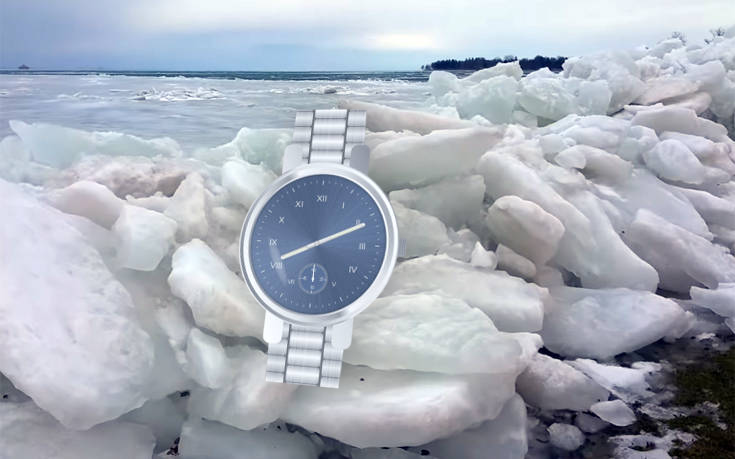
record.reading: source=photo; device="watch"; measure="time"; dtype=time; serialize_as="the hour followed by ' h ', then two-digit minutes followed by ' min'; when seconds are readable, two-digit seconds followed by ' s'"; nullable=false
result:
8 h 11 min
